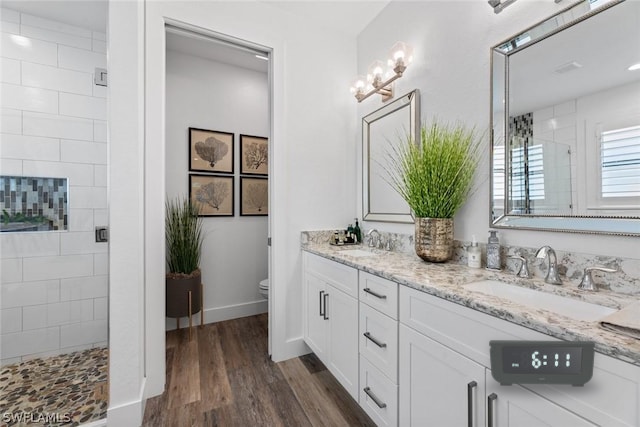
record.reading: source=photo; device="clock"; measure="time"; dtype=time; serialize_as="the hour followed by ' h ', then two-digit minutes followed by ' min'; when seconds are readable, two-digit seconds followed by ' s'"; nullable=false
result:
6 h 11 min
